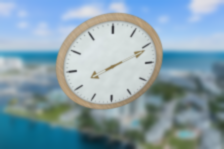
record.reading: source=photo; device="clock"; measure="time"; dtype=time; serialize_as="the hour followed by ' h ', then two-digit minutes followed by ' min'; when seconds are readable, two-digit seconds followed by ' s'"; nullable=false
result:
8 h 11 min
